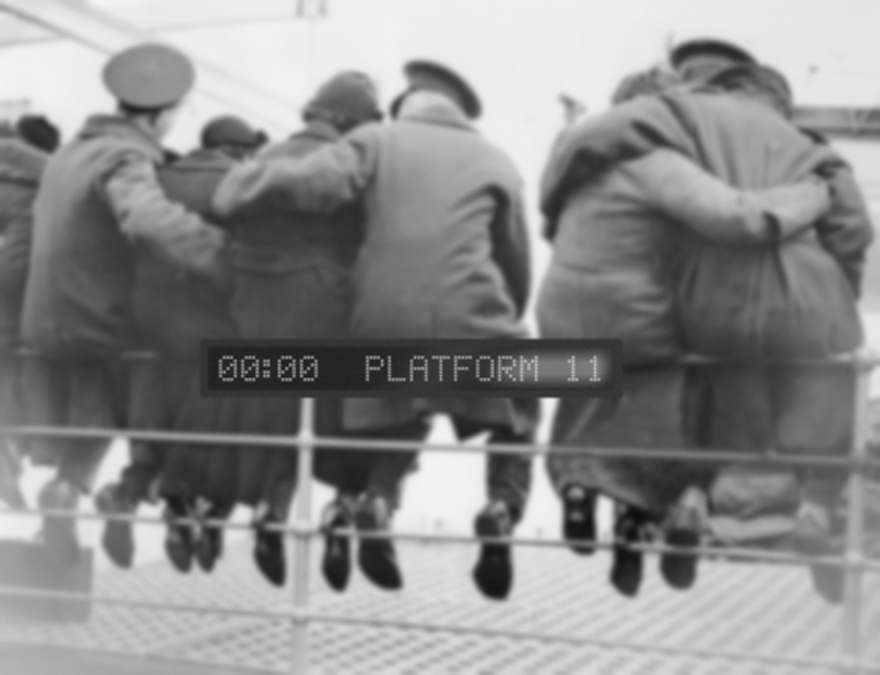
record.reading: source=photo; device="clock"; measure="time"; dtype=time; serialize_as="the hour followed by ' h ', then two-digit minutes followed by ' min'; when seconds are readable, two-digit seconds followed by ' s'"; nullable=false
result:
0 h 00 min
